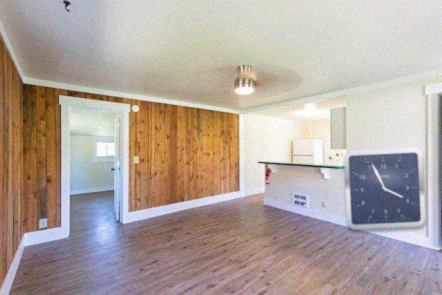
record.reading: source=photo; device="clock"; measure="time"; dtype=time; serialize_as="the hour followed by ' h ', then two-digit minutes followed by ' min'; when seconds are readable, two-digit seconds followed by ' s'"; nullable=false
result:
3 h 56 min
